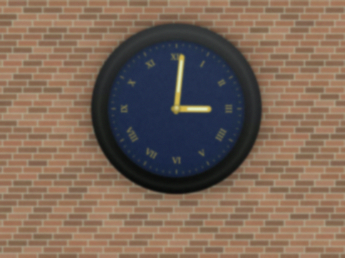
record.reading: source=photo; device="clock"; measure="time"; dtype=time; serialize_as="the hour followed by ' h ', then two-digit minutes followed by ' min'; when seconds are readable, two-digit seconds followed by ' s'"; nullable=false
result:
3 h 01 min
